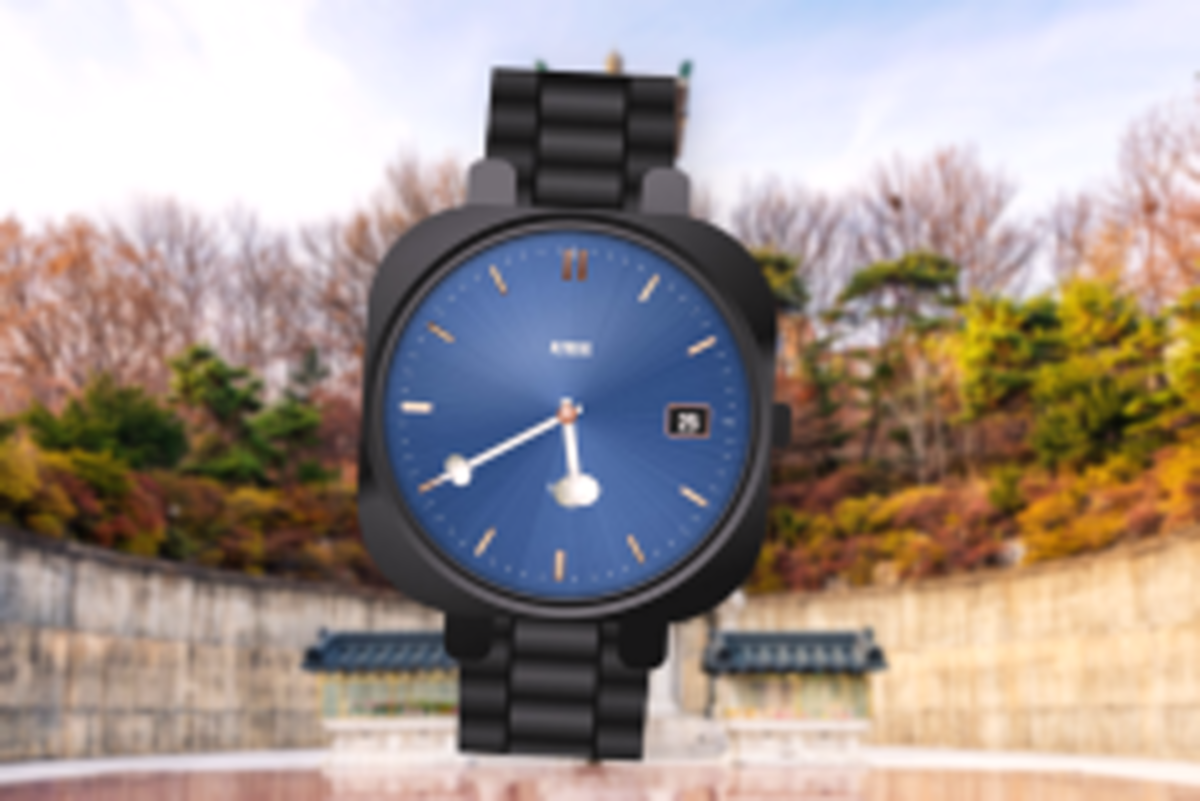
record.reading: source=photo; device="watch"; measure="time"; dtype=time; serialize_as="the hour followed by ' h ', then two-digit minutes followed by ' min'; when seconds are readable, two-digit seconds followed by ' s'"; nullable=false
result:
5 h 40 min
